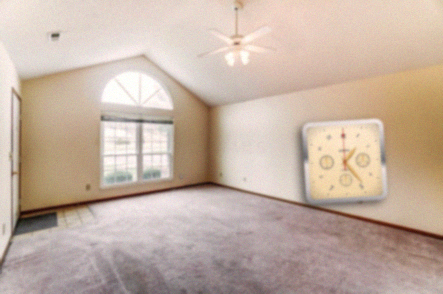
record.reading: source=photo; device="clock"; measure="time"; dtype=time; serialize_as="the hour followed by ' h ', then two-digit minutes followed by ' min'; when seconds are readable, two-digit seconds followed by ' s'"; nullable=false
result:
1 h 24 min
